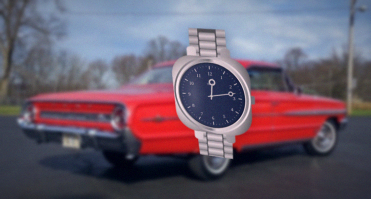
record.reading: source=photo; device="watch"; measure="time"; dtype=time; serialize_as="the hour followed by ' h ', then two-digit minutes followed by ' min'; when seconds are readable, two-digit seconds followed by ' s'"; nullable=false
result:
12 h 13 min
